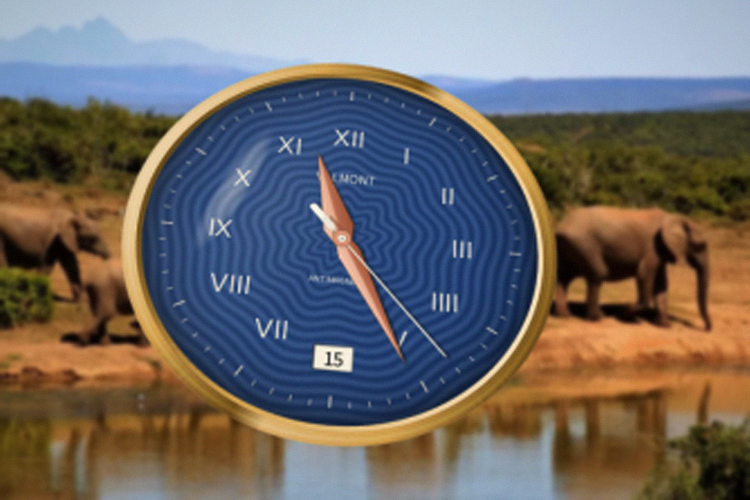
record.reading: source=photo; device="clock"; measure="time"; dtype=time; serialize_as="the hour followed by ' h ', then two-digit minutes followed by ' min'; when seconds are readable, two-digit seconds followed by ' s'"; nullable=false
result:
11 h 25 min 23 s
